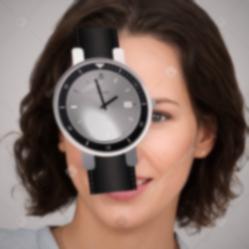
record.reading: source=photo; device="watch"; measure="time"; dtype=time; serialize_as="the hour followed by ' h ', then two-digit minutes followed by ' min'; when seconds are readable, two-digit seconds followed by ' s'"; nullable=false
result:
1 h 58 min
